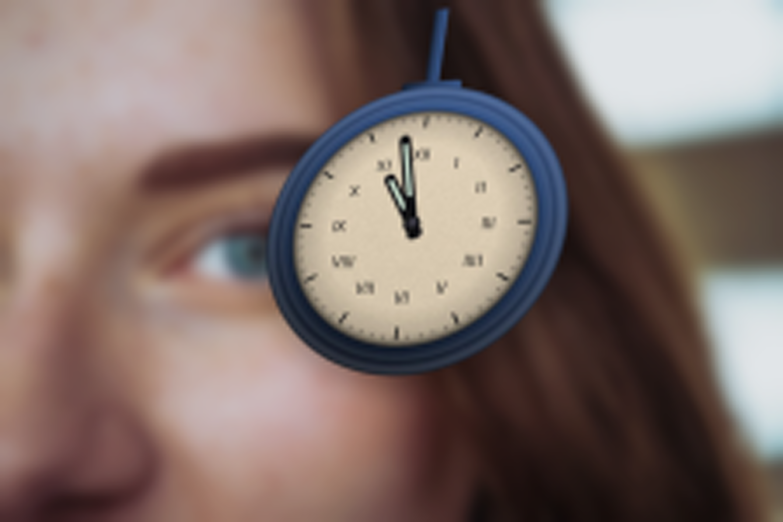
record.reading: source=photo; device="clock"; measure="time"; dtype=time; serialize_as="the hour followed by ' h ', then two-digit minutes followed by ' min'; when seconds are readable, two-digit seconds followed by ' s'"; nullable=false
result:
10 h 58 min
